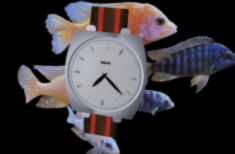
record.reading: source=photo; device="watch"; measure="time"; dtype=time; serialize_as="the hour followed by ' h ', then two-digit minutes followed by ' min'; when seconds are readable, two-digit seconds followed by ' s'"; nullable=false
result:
7 h 22 min
